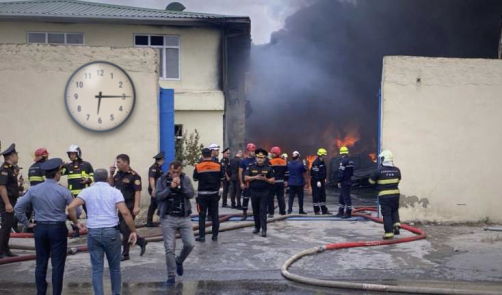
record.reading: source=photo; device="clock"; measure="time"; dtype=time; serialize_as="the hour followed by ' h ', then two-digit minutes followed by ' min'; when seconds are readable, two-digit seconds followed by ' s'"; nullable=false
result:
6 h 15 min
